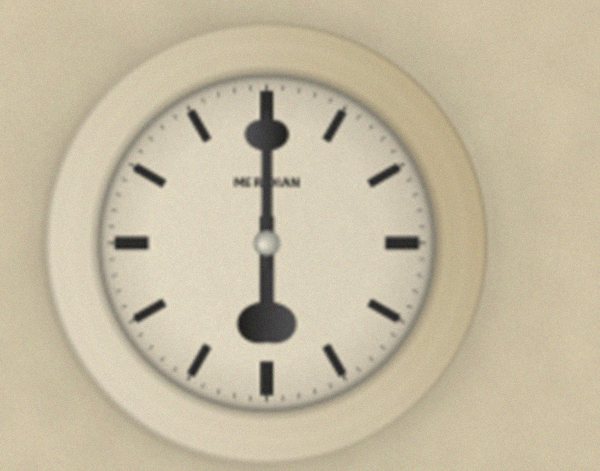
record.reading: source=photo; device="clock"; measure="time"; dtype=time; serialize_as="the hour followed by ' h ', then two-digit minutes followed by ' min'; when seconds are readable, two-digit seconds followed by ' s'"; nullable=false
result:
6 h 00 min
